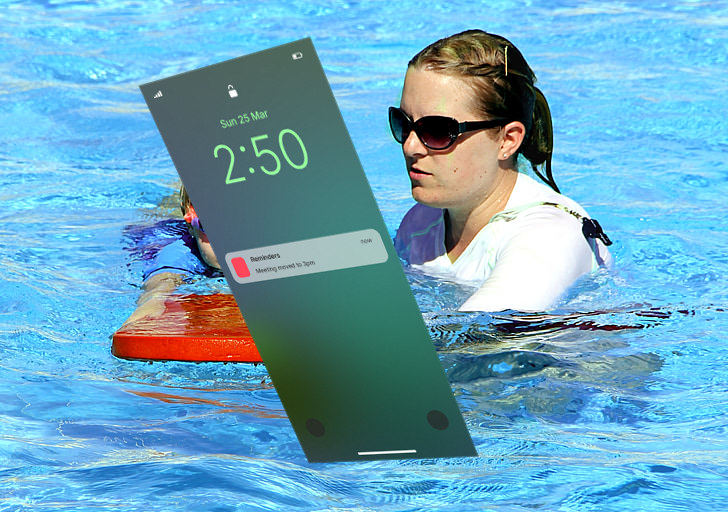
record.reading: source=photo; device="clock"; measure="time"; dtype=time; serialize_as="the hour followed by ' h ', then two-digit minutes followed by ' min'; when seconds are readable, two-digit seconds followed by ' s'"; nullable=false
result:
2 h 50 min
